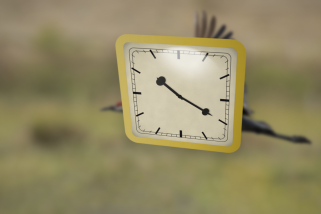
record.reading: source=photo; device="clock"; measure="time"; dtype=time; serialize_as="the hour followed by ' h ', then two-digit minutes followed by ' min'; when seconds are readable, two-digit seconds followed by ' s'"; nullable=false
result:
10 h 20 min
